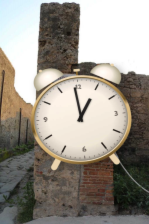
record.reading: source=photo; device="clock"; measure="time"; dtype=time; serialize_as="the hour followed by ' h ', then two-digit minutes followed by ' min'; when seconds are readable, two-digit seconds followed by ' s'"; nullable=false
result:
12 h 59 min
